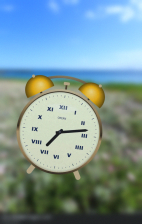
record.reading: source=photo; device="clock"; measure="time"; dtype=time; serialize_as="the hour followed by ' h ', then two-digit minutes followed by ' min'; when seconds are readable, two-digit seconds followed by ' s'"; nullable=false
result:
7 h 13 min
